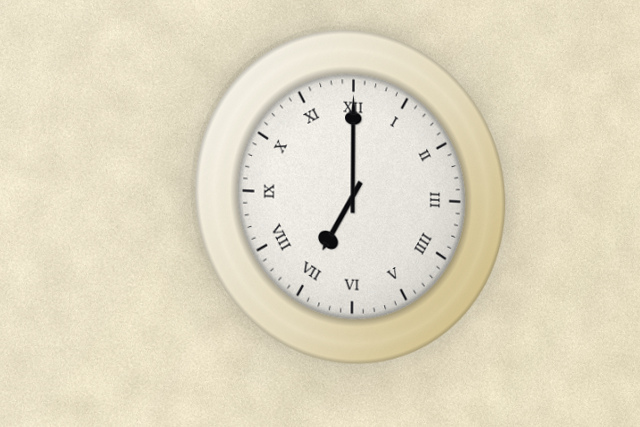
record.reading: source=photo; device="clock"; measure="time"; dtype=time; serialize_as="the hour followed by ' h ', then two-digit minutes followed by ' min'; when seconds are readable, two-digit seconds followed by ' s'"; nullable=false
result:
7 h 00 min
